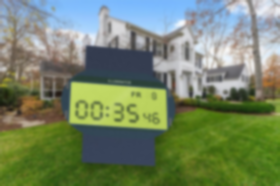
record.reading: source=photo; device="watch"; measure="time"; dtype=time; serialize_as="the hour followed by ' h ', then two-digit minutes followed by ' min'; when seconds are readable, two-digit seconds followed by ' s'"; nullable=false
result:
0 h 35 min 46 s
